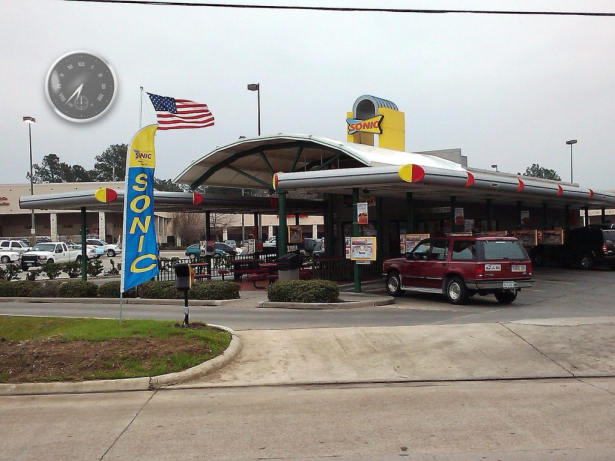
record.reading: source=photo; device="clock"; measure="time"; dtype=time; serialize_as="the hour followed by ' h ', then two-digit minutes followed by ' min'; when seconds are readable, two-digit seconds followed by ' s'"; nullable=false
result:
6 h 37 min
